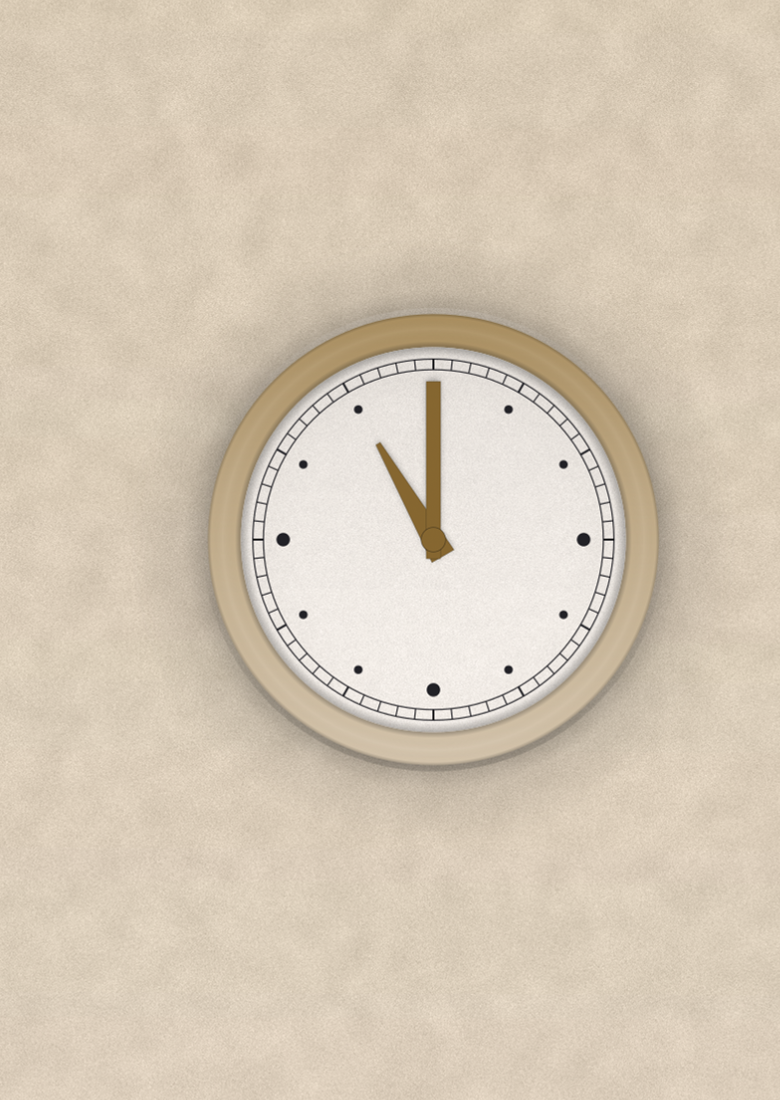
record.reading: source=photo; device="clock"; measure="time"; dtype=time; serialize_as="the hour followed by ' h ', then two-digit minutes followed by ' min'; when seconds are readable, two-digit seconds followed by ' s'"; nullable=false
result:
11 h 00 min
